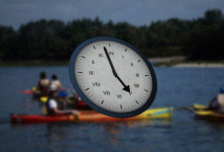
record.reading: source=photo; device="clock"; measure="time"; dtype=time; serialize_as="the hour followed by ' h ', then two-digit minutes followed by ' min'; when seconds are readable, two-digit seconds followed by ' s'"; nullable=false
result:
4 h 58 min
